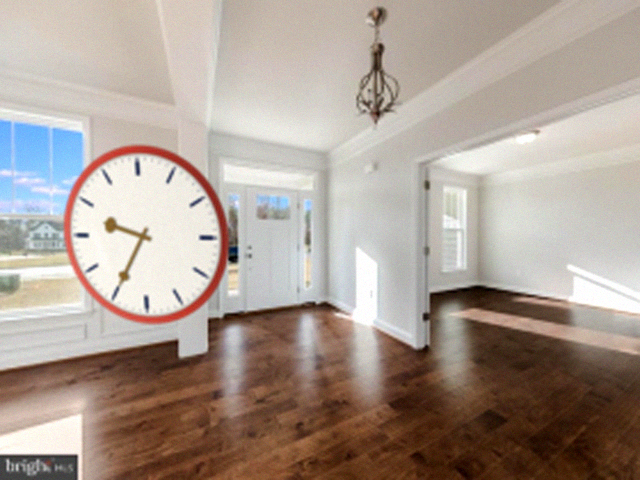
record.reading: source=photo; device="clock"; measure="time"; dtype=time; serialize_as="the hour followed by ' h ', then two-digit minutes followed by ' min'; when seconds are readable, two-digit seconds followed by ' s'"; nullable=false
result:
9 h 35 min
